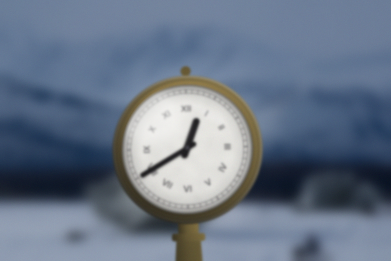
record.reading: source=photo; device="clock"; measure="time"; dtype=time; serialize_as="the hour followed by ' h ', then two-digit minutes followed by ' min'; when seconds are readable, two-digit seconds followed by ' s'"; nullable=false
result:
12 h 40 min
